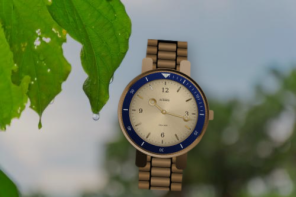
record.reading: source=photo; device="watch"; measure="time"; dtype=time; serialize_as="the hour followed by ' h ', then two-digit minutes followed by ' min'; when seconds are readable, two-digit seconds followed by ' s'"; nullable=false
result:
10 h 17 min
